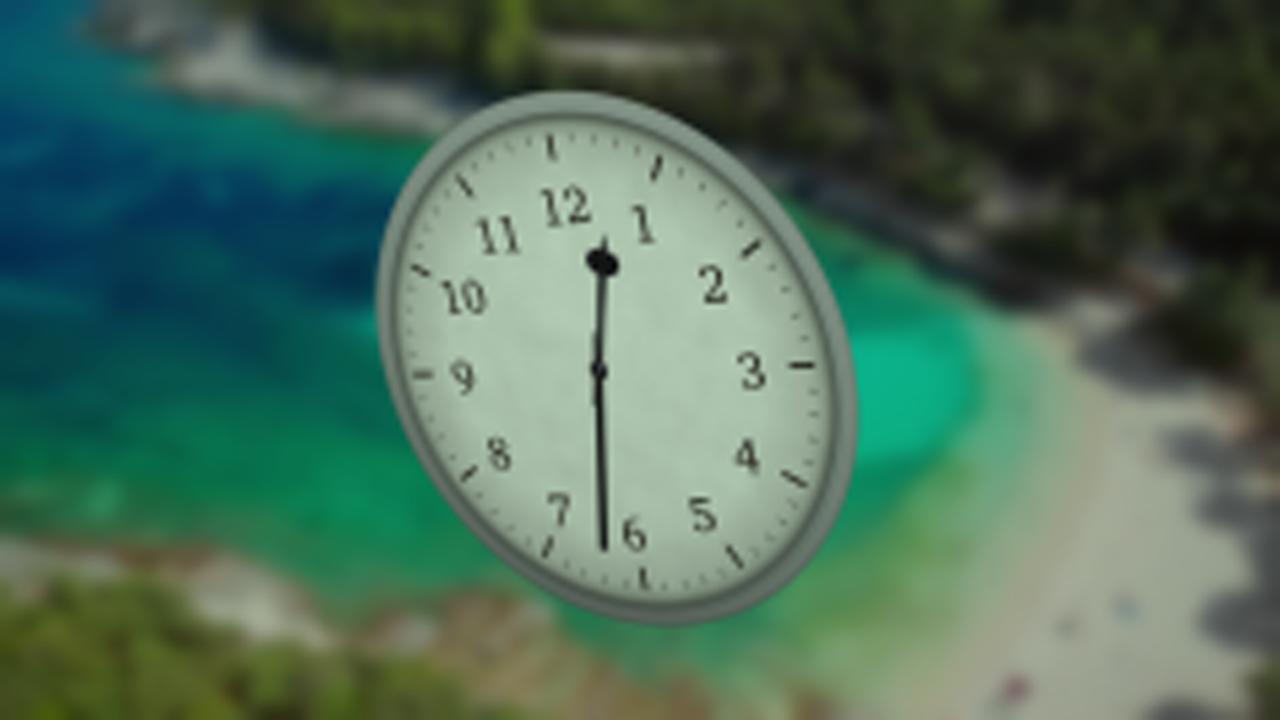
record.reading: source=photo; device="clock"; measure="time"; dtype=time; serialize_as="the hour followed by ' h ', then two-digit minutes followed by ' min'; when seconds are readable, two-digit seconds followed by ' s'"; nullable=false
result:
12 h 32 min
